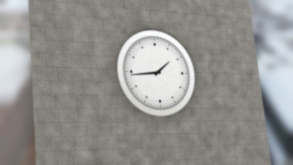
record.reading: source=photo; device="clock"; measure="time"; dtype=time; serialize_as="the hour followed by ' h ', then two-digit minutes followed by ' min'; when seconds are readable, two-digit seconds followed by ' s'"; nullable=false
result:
1 h 44 min
